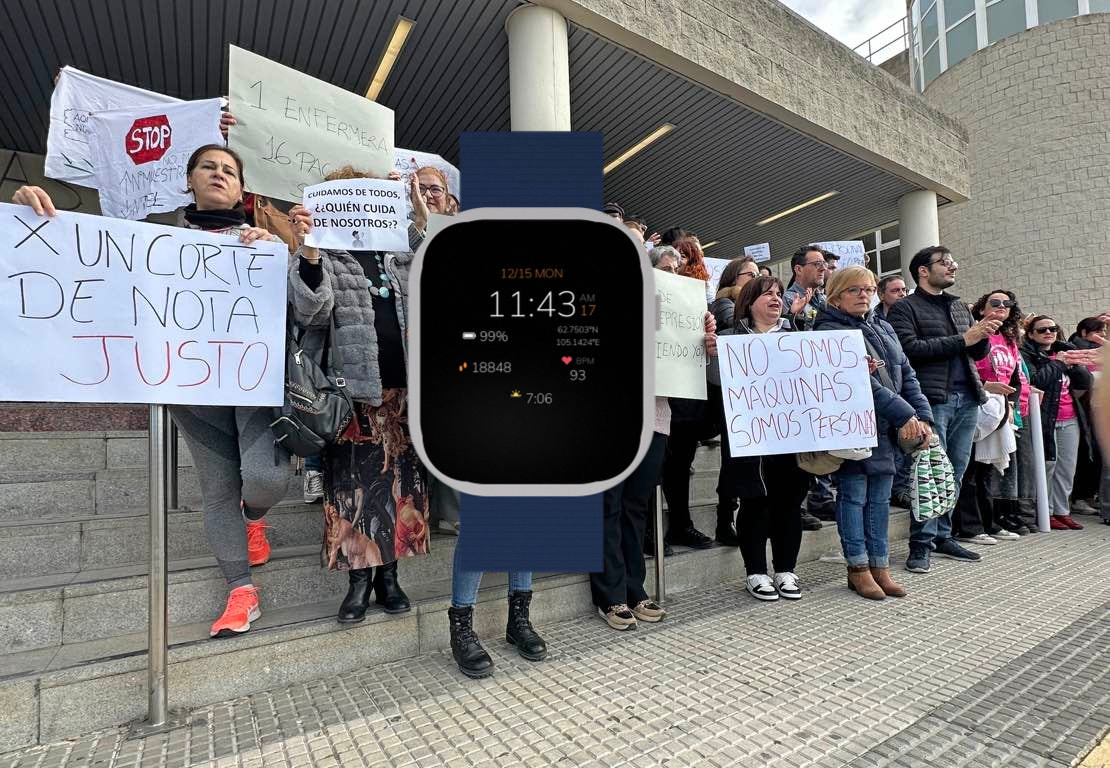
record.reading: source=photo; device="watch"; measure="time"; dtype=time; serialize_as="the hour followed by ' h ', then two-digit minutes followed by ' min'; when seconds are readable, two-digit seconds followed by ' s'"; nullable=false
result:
11 h 43 min 17 s
